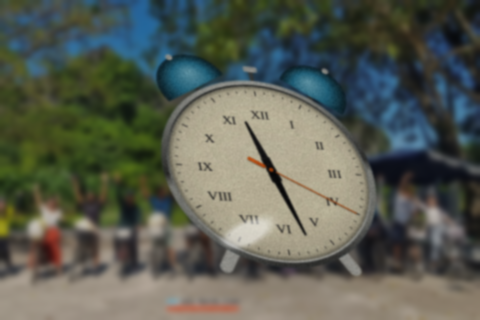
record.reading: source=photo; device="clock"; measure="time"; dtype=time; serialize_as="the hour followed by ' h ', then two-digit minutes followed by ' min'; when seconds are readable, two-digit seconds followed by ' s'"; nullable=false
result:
11 h 27 min 20 s
